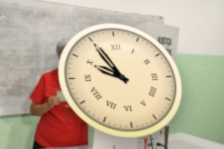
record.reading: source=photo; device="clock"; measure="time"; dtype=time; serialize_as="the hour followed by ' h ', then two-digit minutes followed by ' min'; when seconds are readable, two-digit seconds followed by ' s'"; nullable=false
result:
9 h 55 min
